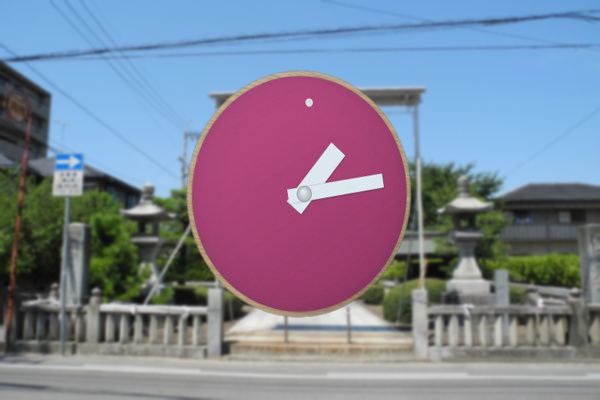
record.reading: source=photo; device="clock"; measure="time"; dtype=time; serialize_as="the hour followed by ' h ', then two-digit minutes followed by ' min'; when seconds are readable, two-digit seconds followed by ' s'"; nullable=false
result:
1 h 13 min
